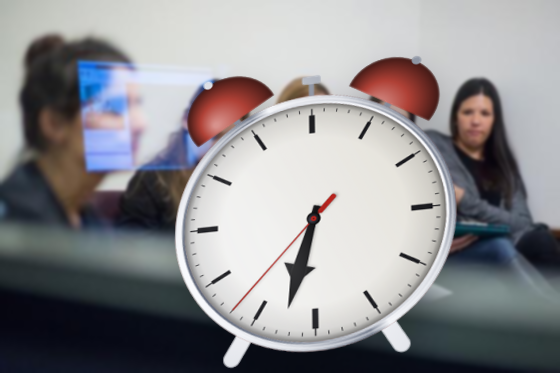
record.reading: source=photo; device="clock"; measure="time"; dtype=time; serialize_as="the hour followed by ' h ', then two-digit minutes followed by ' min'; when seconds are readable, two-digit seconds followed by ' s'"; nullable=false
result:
6 h 32 min 37 s
